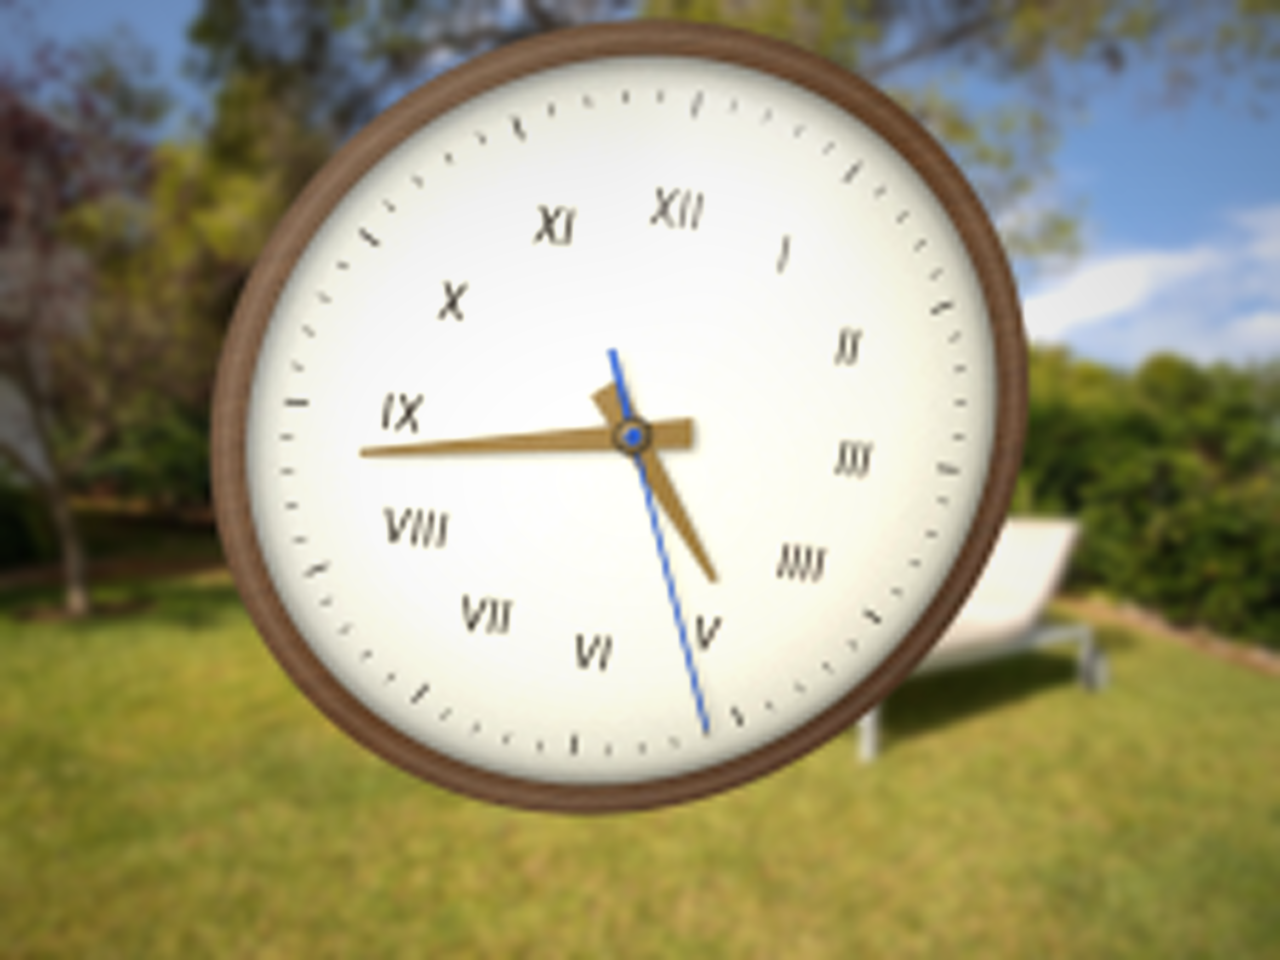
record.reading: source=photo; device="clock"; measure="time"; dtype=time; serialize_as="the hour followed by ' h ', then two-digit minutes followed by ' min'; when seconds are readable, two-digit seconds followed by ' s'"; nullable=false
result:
4 h 43 min 26 s
